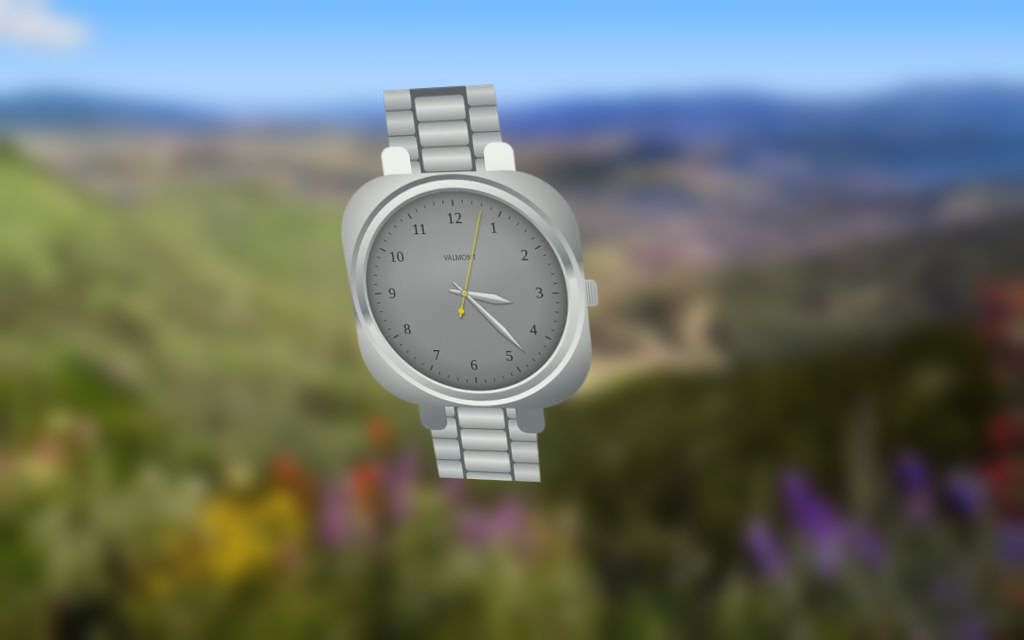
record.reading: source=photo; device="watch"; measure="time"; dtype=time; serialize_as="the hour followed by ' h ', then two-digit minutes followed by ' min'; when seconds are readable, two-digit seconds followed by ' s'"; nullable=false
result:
3 h 23 min 03 s
